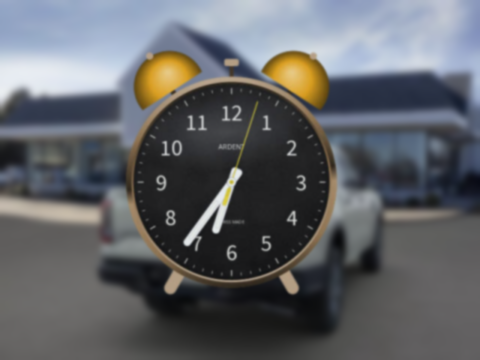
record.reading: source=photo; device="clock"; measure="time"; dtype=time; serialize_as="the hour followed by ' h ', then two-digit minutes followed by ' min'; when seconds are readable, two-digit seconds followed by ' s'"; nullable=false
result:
6 h 36 min 03 s
